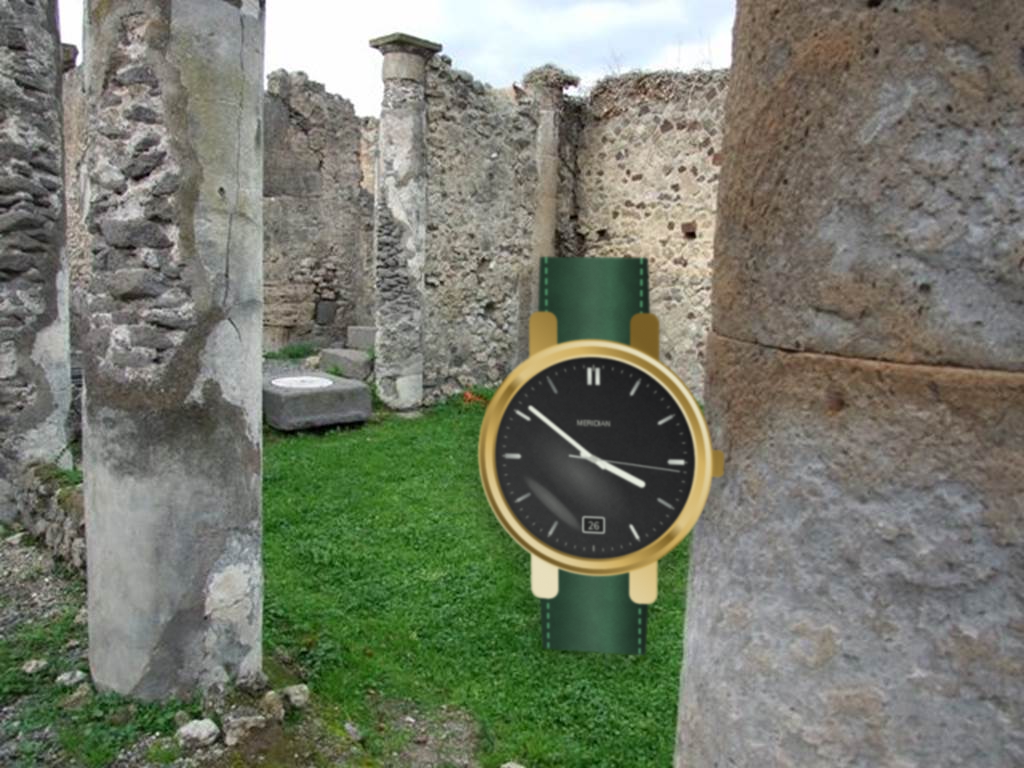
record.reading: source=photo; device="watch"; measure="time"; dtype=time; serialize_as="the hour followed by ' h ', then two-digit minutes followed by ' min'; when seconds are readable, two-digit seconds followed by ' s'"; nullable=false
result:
3 h 51 min 16 s
